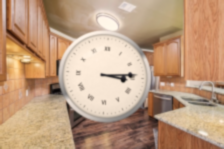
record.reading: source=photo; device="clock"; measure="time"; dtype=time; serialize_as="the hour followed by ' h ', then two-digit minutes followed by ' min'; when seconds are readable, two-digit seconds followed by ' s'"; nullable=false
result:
3 h 14 min
